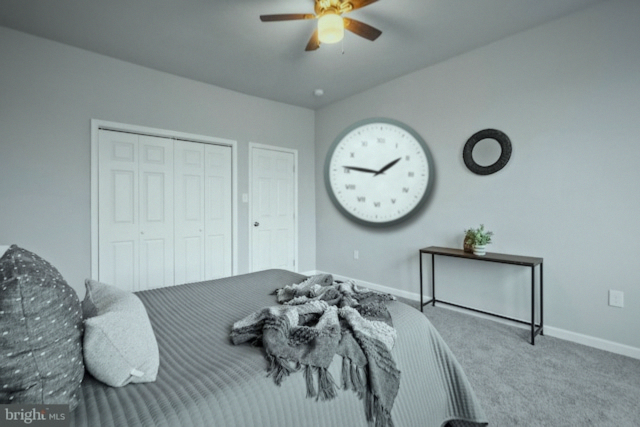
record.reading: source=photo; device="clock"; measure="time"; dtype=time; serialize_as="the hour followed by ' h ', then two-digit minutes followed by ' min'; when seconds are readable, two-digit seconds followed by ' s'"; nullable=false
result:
1 h 46 min
